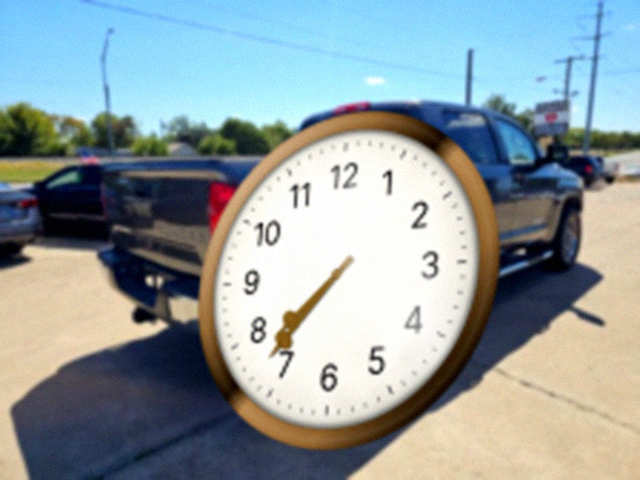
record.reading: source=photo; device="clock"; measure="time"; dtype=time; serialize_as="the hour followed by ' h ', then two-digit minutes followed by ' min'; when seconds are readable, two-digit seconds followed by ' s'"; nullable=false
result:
7 h 37 min
